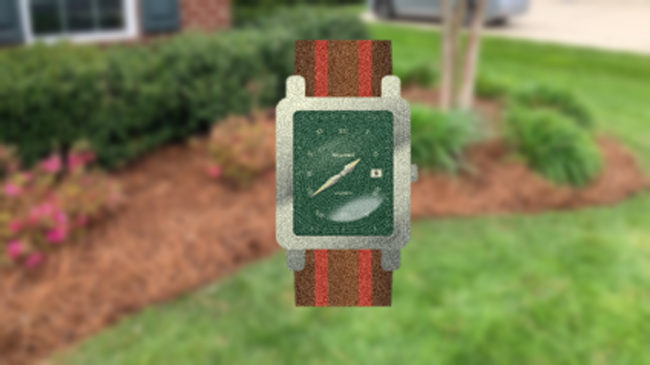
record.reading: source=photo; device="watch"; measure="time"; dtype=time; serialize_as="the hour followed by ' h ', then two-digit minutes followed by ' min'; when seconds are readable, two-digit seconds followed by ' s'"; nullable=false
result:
1 h 39 min
